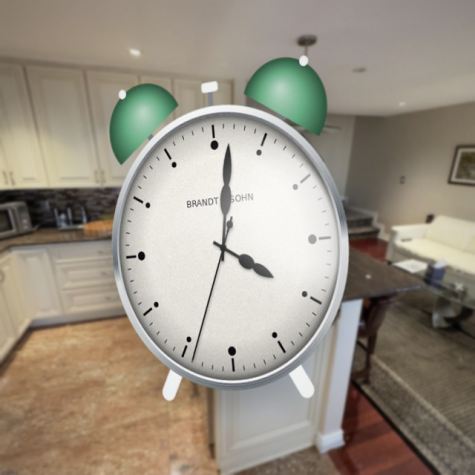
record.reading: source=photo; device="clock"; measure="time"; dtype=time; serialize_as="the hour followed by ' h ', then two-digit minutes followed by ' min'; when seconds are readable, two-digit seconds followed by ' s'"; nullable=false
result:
4 h 01 min 34 s
